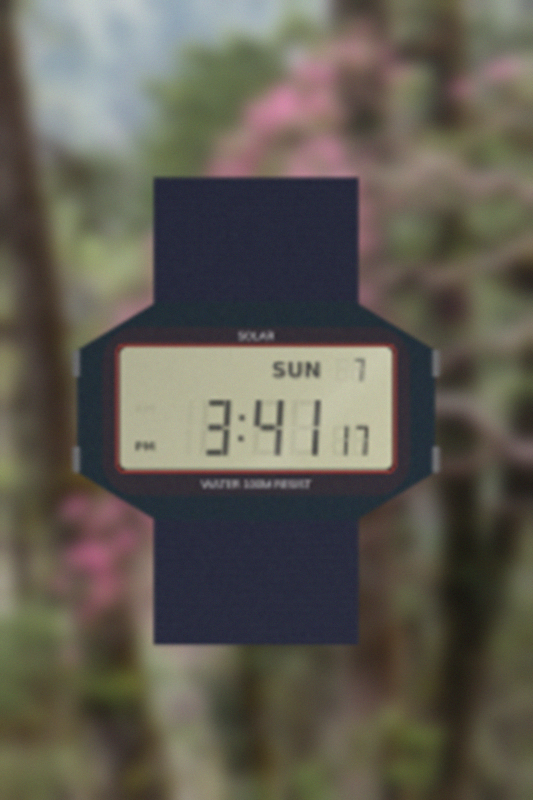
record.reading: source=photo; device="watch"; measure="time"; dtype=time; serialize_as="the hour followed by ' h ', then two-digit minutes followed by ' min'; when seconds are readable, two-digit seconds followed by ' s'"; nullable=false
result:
3 h 41 min 17 s
